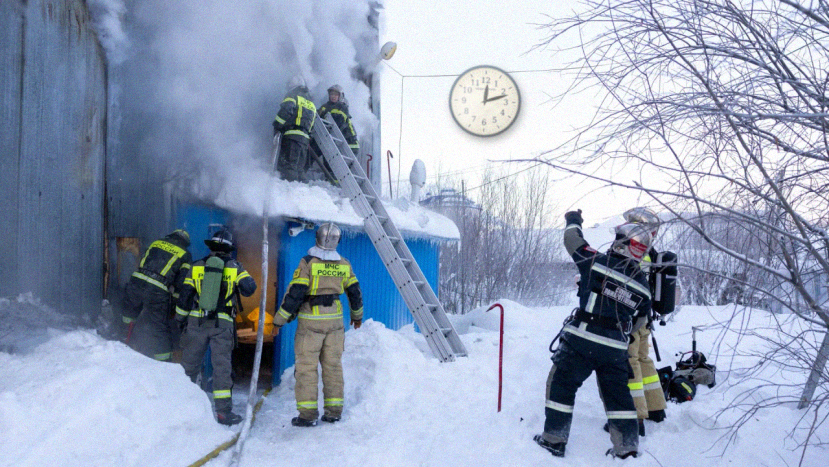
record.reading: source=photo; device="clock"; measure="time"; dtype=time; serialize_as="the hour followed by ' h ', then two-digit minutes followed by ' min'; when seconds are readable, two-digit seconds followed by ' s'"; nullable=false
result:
12 h 12 min
